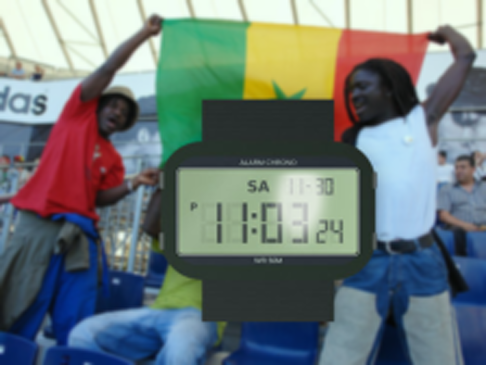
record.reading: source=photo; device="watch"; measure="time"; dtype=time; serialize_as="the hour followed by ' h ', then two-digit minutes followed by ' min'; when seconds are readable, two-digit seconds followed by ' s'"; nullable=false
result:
11 h 03 min 24 s
